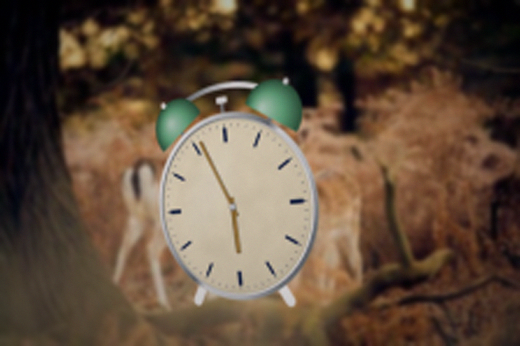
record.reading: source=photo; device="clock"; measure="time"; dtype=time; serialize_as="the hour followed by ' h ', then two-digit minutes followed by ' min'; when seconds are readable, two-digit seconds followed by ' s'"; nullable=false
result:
5 h 56 min
